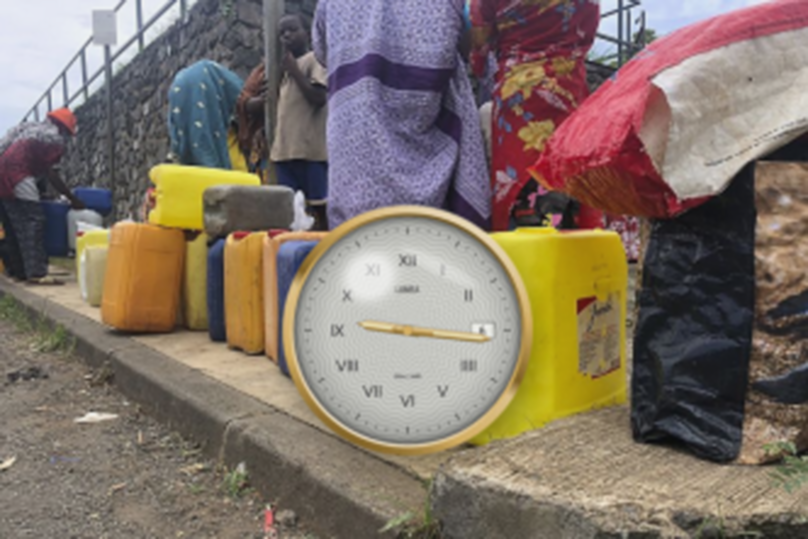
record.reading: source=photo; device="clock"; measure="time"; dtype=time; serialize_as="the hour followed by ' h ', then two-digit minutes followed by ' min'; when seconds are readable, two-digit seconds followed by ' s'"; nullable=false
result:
9 h 16 min
